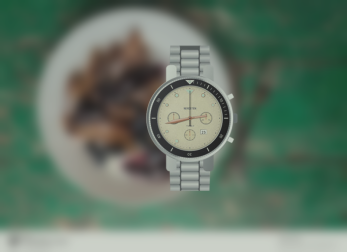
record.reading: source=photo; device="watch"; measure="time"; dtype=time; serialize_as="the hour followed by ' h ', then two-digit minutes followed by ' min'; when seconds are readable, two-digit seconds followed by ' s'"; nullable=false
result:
2 h 43 min
